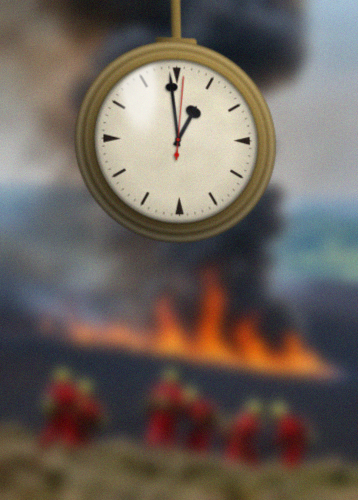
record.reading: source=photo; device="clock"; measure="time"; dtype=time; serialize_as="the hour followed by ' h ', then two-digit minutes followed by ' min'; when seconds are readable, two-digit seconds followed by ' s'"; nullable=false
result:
12 h 59 min 01 s
